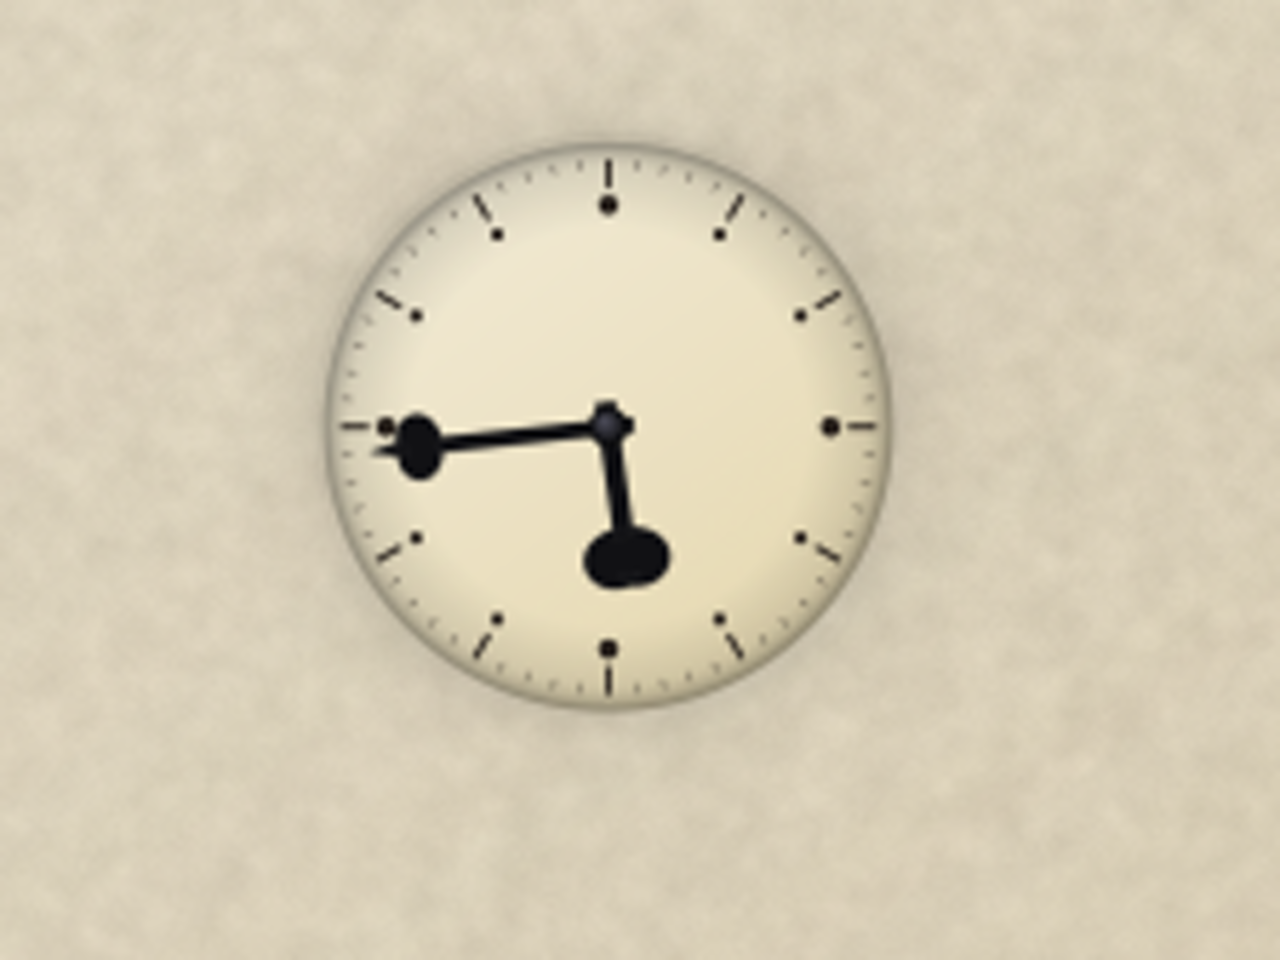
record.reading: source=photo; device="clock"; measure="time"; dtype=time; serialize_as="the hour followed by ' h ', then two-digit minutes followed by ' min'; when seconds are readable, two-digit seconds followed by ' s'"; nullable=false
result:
5 h 44 min
